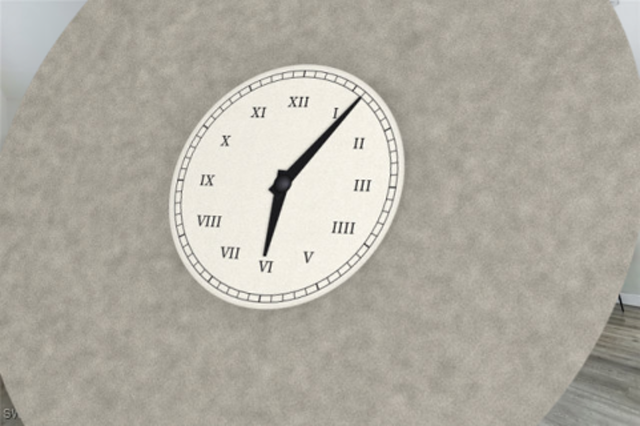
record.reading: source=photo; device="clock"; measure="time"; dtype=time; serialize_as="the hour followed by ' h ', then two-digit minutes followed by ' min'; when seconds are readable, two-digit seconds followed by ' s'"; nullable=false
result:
6 h 06 min
